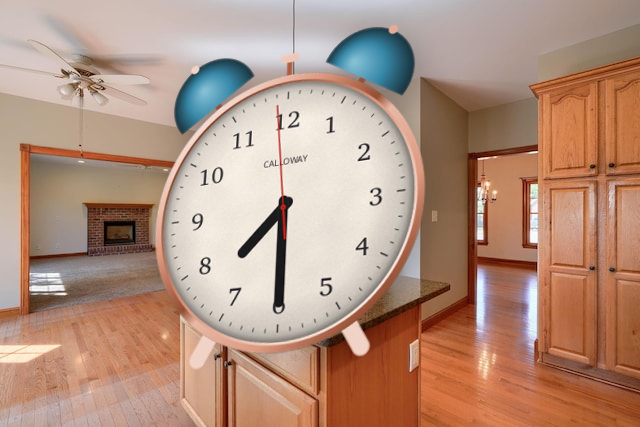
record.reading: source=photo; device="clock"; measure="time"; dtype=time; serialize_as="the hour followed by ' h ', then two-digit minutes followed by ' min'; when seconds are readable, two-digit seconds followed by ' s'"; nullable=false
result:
7 h 29 min 59 s
